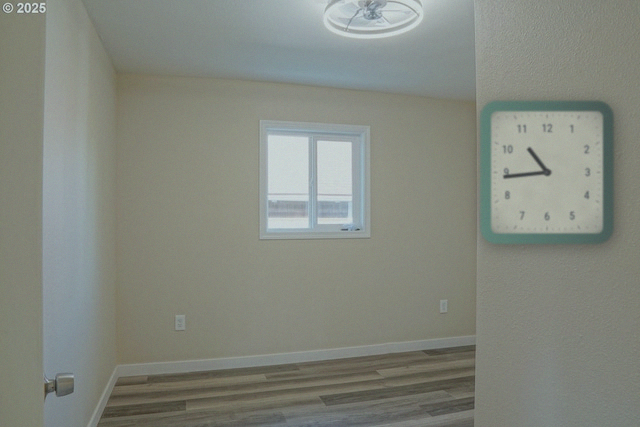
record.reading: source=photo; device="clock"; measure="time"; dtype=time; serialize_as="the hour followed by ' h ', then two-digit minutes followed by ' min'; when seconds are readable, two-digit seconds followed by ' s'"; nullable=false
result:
10 h 44 min
